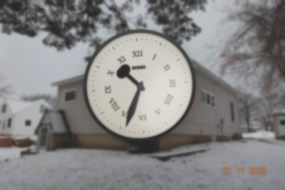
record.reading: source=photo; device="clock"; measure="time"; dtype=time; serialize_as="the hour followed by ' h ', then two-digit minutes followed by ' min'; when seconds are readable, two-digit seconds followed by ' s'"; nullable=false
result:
10 h 34 min
